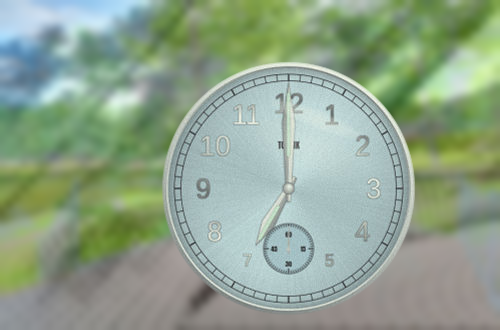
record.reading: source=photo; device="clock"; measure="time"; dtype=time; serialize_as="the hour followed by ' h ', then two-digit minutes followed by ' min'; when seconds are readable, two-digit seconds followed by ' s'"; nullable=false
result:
7 h 00 min
